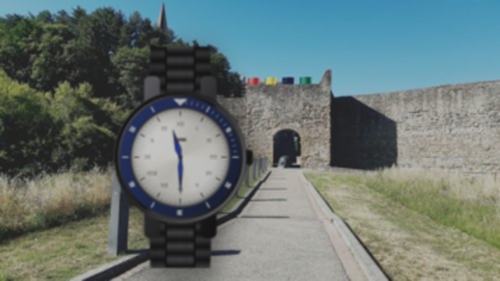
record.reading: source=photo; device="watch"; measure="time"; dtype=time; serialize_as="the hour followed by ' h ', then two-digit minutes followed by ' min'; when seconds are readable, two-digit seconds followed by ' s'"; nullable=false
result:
11 h 30 min
